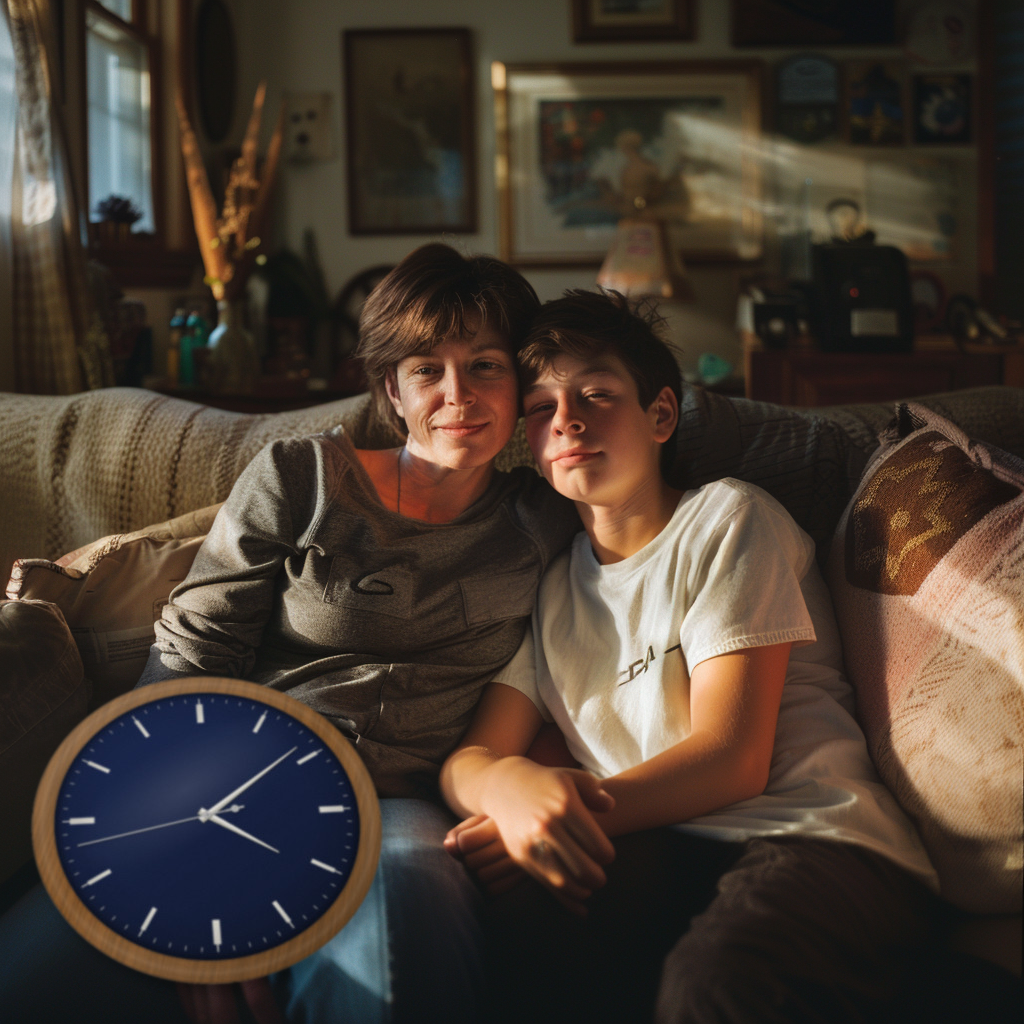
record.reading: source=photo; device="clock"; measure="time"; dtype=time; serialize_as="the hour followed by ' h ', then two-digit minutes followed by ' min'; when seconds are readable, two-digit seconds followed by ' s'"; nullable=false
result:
4 h 08 min 43 s
